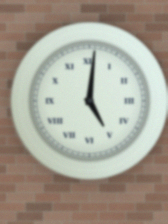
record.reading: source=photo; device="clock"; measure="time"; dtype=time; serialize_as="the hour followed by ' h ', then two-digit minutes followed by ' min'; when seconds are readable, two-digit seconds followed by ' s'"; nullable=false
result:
5 h 01 min
